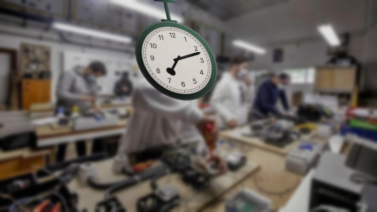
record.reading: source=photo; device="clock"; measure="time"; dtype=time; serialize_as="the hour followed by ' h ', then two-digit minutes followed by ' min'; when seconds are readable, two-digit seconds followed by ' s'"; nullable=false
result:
7 h 12 min
